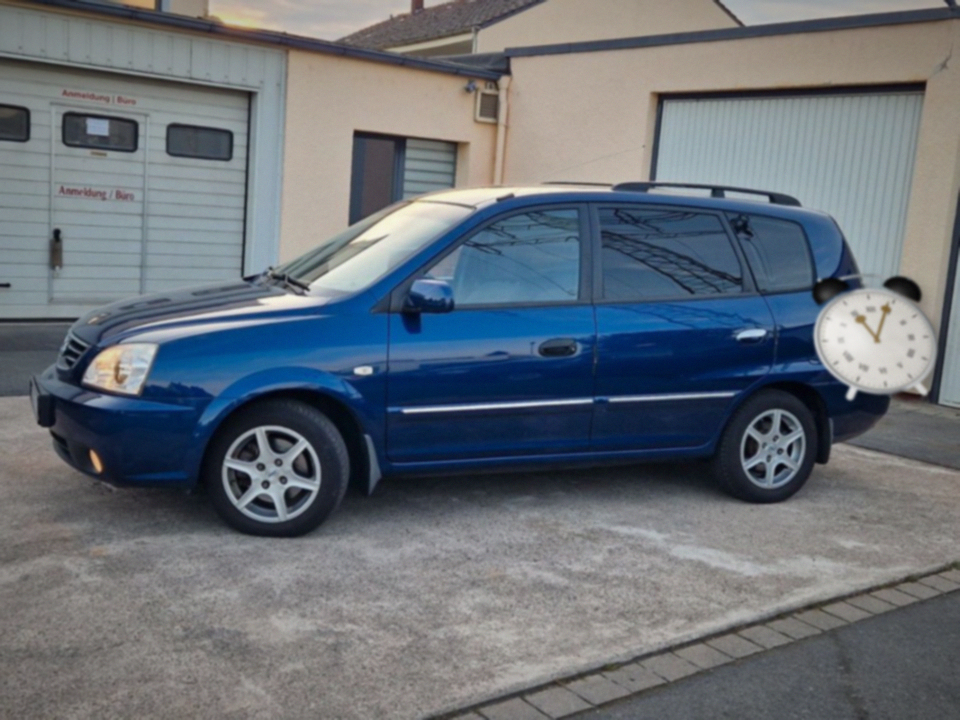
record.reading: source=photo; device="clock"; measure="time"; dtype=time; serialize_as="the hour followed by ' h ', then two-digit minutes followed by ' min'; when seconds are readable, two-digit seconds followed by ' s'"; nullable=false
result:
11 h 04 min
